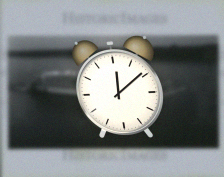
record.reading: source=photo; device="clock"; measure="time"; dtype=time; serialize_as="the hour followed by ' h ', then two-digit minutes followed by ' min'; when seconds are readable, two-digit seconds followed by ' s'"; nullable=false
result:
12 h 09 min
